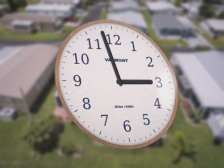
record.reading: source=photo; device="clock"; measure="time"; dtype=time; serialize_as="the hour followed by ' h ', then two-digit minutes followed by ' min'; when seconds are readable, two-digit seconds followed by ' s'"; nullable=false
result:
2 h 58 min
